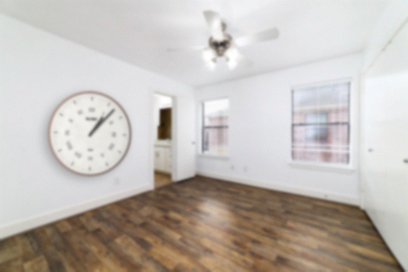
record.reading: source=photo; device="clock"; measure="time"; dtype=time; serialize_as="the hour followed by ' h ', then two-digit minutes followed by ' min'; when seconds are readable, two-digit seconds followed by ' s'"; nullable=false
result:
1 h 07 min
